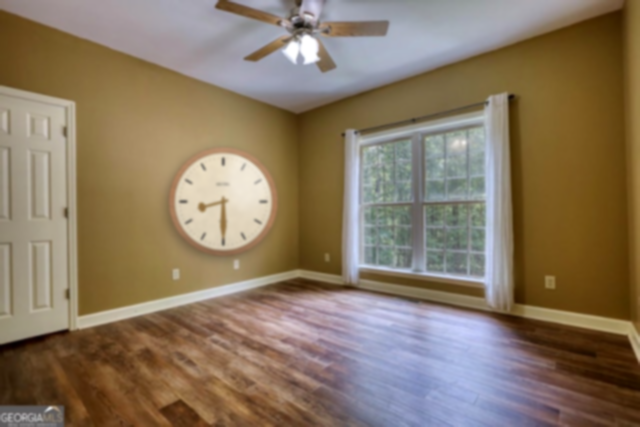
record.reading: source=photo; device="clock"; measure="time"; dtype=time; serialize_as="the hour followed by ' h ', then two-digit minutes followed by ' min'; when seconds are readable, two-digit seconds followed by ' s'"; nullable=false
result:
8 h 30 min
